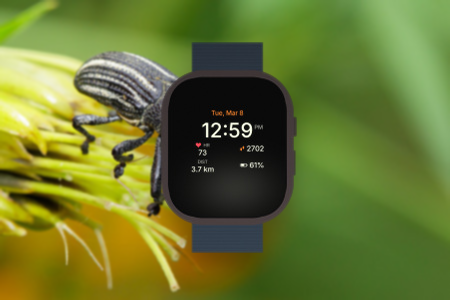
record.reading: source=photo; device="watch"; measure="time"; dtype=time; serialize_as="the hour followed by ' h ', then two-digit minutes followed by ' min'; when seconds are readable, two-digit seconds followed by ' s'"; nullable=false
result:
12 h 59 min
